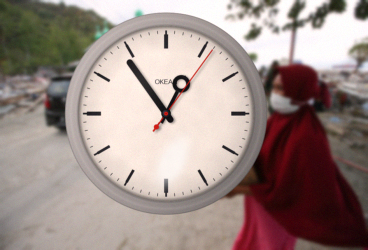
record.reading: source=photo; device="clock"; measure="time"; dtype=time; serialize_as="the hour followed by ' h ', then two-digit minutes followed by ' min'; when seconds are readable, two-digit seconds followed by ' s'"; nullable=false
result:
12 h 54 min 06 s
